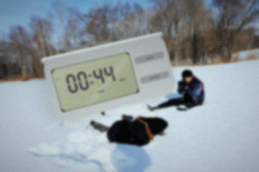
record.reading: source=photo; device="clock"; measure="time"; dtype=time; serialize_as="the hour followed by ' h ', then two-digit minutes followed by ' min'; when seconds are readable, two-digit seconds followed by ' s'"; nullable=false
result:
0 h 44 min
